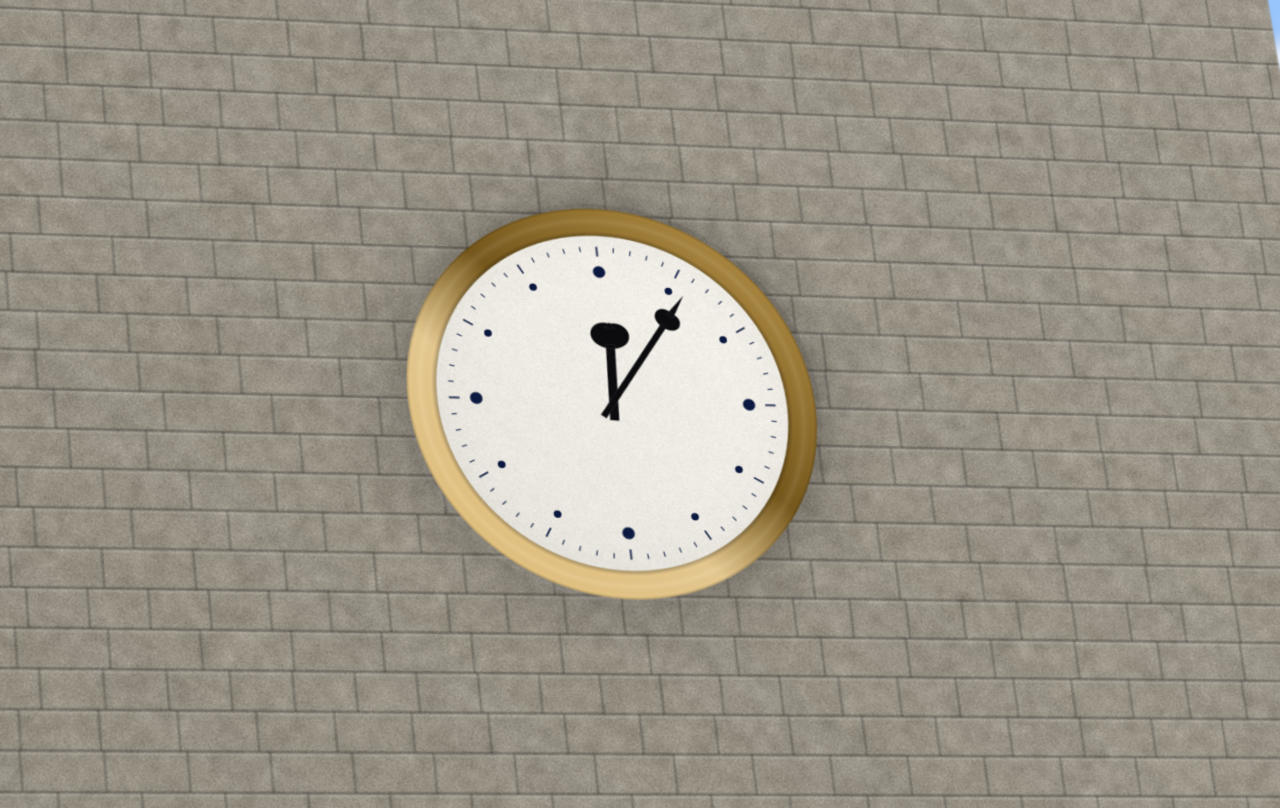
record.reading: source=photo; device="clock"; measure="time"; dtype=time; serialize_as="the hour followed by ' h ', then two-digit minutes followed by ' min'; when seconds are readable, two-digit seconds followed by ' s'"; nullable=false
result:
12 h 06 min
